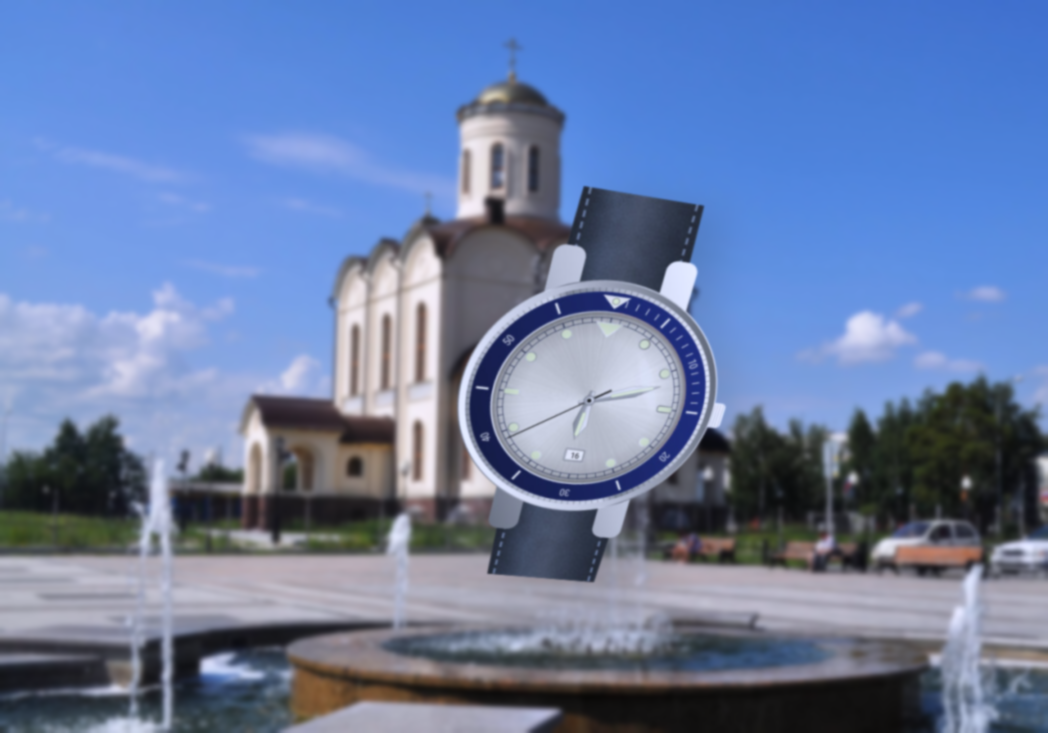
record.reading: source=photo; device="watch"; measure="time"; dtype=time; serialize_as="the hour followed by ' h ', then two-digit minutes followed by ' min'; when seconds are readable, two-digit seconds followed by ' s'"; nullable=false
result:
6 h 11 min 39 s
